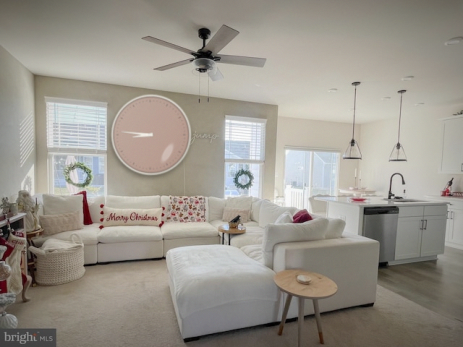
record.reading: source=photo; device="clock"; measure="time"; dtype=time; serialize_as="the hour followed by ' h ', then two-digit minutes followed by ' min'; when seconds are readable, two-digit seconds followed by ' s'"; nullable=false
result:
8 h 46 min
